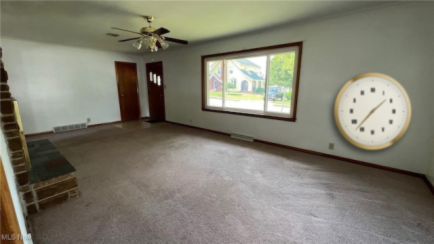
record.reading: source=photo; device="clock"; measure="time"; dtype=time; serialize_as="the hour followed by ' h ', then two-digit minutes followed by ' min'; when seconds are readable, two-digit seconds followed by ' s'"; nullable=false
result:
1 h 37 min
